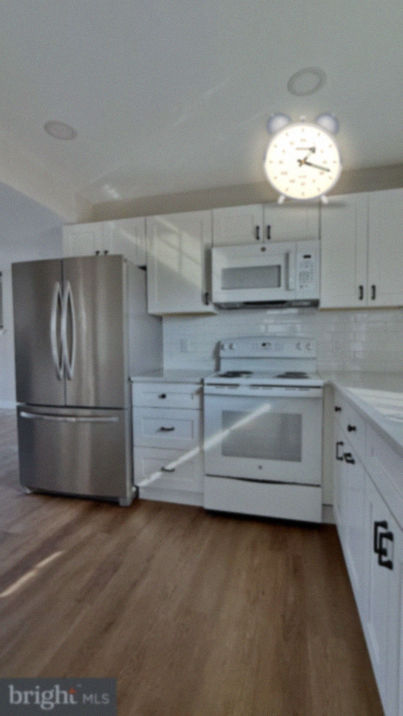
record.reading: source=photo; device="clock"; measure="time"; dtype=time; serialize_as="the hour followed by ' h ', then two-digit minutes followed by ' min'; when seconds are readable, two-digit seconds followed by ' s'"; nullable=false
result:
1 h 18 min
